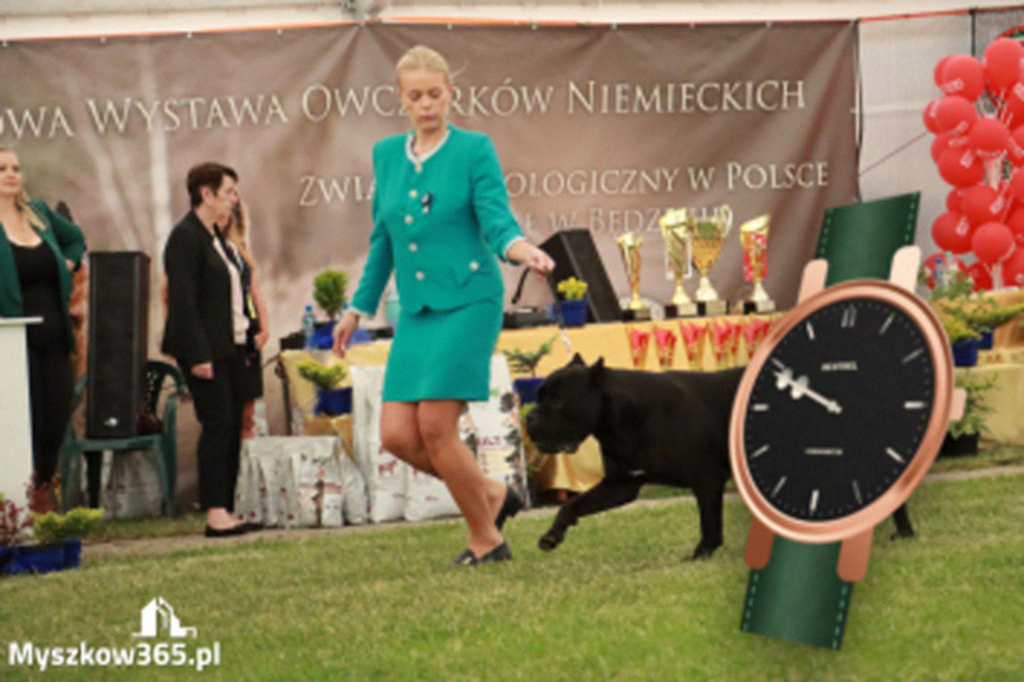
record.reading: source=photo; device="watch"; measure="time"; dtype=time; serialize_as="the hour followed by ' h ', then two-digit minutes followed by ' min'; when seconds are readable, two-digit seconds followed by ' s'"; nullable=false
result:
9 h 49 min
